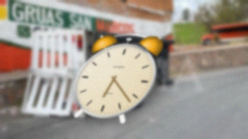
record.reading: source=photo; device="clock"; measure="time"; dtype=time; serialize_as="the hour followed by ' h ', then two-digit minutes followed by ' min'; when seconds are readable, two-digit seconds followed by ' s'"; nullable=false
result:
6 h 22 min
